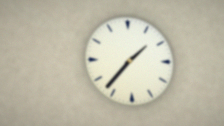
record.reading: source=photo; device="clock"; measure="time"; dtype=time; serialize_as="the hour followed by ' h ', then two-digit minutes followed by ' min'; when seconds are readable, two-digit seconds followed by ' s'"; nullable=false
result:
1 h 37 min
